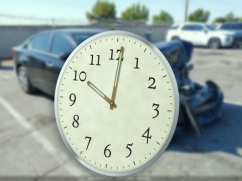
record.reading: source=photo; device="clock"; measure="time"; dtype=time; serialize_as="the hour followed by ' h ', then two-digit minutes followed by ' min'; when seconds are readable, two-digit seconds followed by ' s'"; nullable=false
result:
10 h 01 min
